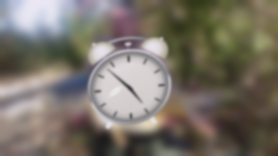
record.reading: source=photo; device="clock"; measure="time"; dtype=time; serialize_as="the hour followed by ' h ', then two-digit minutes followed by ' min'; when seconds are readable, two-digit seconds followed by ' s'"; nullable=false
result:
4 h 53 min
